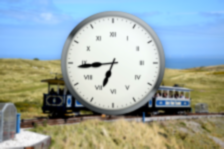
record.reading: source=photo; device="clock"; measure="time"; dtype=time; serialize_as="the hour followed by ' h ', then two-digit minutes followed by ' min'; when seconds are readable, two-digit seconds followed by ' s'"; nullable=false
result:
6 h 44 min
